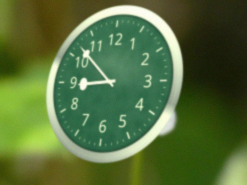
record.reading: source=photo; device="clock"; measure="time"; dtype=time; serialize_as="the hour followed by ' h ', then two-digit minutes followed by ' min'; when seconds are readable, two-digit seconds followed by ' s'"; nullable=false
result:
8 h 52 min
